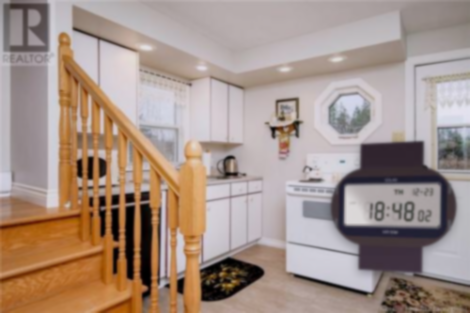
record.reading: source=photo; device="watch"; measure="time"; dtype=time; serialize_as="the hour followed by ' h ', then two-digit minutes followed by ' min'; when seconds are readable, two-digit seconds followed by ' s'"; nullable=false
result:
18 h 48 min
